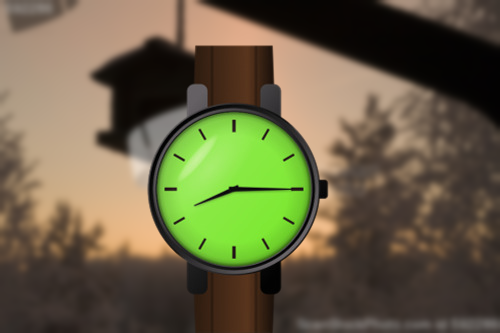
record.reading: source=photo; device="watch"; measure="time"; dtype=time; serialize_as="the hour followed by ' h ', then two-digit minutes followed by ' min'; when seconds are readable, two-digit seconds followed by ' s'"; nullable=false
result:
8 h 15 min
